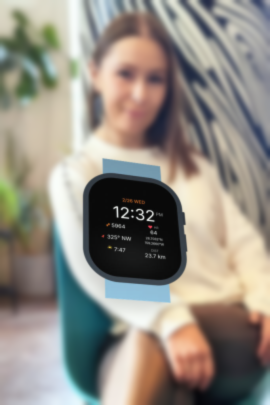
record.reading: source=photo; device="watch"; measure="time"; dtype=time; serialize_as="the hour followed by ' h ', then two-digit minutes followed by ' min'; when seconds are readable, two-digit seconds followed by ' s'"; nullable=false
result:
12 h 32 min
